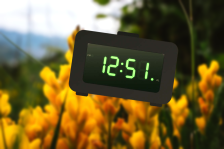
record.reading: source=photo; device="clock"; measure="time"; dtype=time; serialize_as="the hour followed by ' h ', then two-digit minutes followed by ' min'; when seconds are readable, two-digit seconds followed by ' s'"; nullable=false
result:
12 h 51 min
